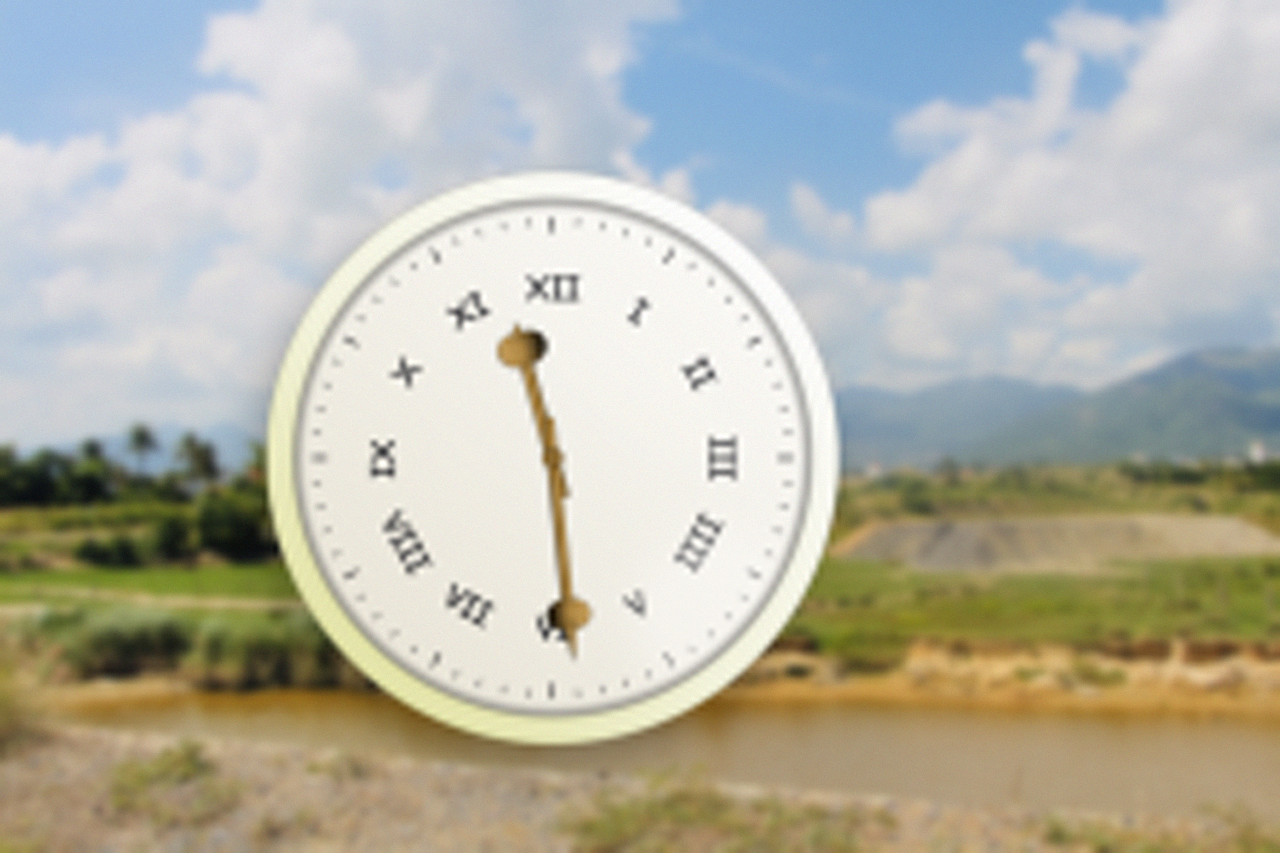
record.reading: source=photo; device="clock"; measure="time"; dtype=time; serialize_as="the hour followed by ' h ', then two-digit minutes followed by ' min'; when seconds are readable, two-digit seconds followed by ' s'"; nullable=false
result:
11 h 29 min
